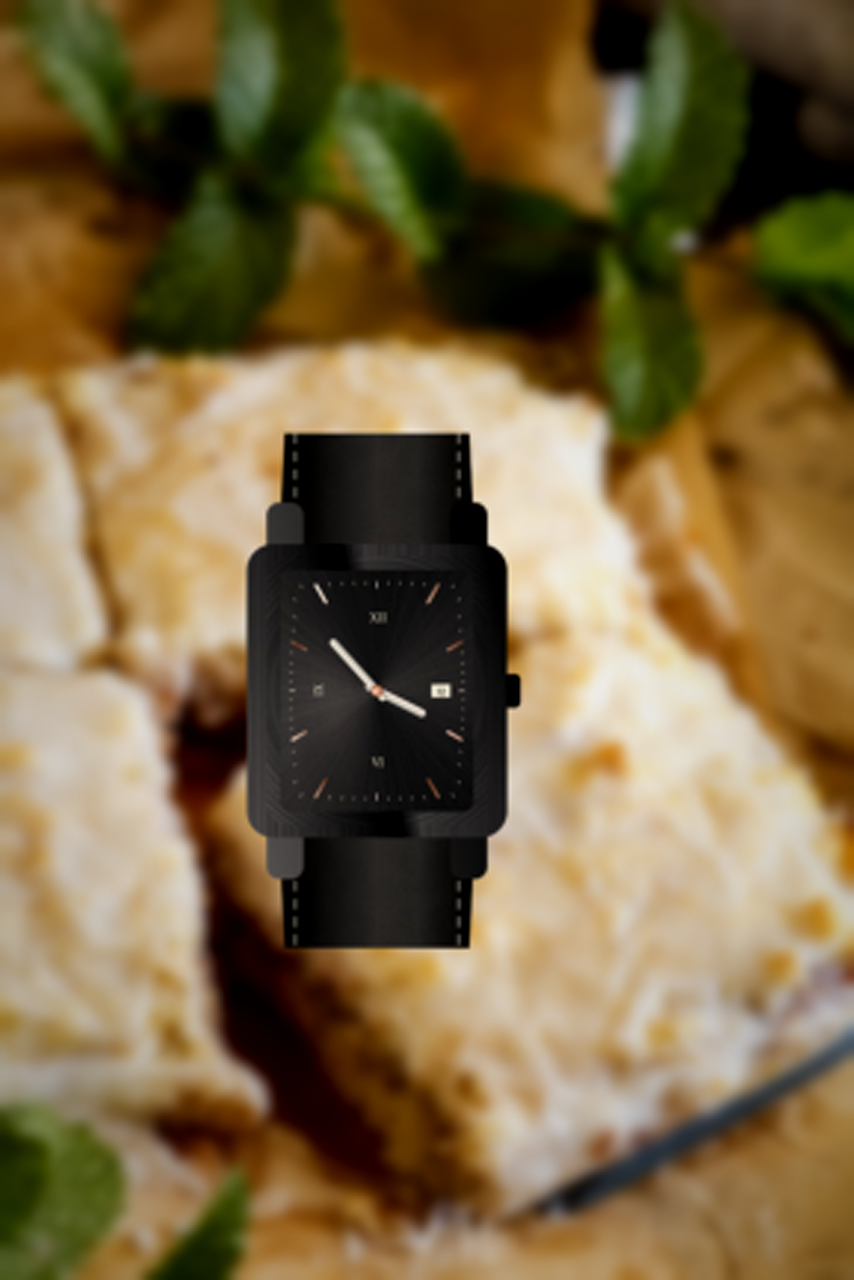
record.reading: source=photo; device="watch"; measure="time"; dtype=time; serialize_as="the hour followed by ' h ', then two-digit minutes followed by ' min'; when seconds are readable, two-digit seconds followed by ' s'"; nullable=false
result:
3 h 53 min
